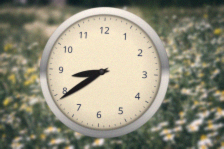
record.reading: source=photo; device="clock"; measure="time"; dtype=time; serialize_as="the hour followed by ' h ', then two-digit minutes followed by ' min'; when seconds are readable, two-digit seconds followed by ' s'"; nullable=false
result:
8 h 39 min
